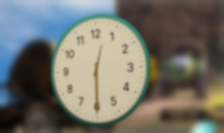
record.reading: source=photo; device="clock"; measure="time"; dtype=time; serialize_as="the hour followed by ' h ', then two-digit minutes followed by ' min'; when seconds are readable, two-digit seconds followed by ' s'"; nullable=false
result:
12 h 30 min
